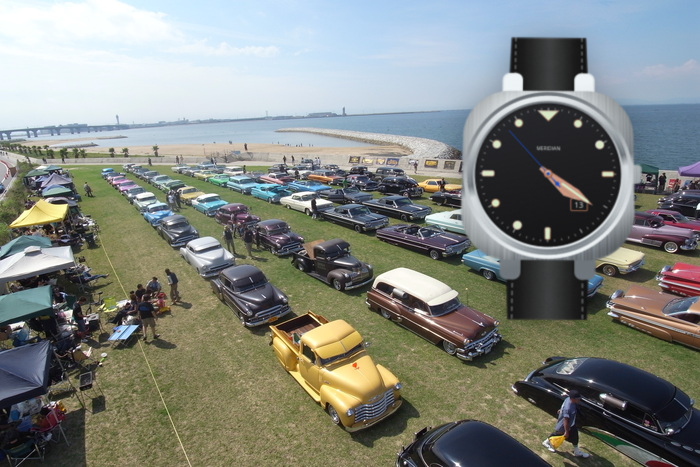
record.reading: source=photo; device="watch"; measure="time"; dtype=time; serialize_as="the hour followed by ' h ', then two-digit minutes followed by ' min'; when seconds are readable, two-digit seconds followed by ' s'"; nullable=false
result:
4 h 20 min 53 s
